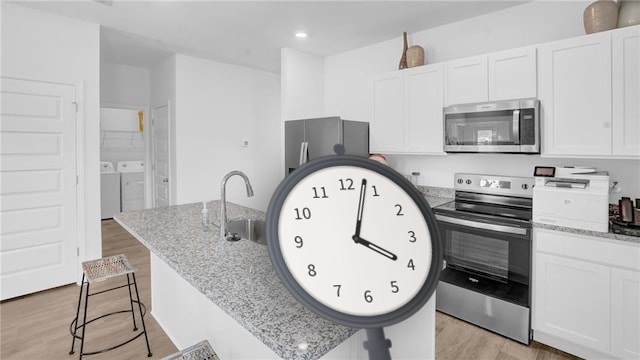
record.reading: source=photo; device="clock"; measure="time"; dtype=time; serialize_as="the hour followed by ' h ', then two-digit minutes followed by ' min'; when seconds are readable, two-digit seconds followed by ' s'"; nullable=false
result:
4 h 03 min
